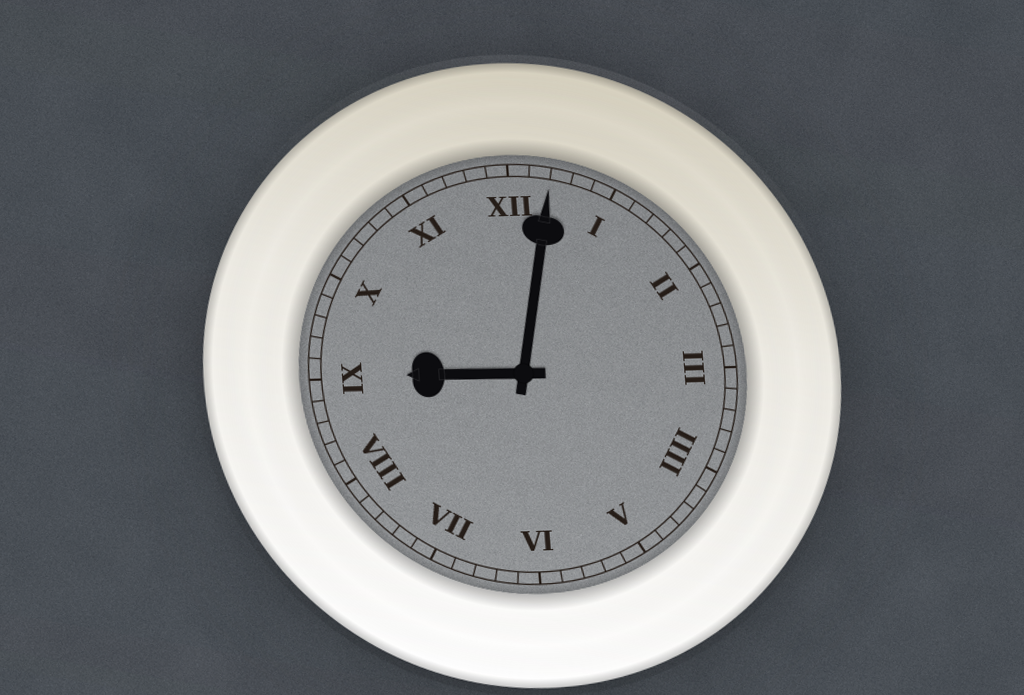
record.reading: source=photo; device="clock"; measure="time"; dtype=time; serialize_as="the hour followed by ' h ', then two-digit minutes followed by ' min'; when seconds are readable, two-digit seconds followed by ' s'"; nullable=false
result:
9 h 02 min
